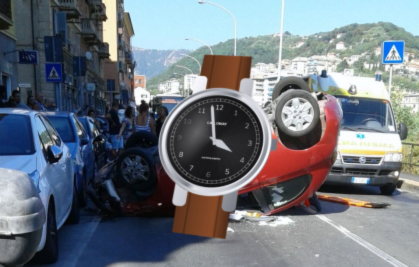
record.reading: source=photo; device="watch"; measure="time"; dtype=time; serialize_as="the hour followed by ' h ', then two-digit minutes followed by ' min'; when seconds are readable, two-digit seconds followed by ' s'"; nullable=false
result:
3 h 58 min
